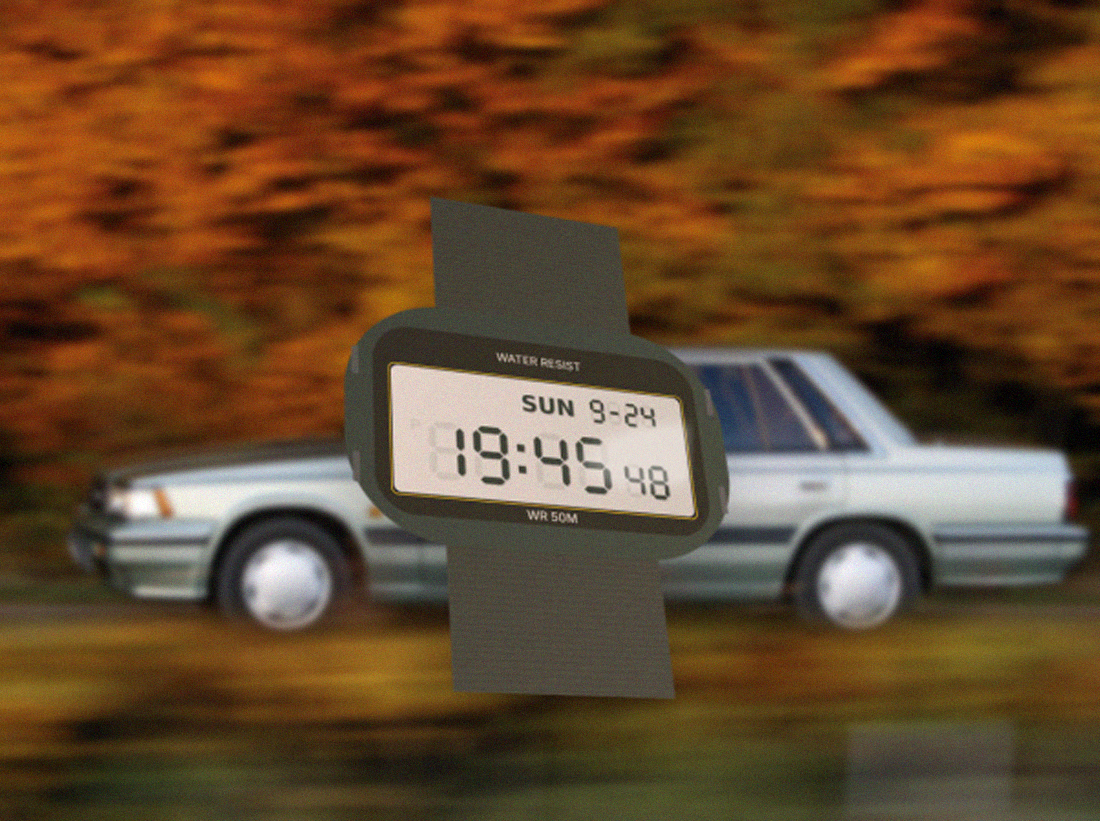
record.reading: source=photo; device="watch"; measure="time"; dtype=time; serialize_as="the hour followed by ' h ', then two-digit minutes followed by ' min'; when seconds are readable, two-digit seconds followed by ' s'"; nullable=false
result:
19 h 45 min 48 s
